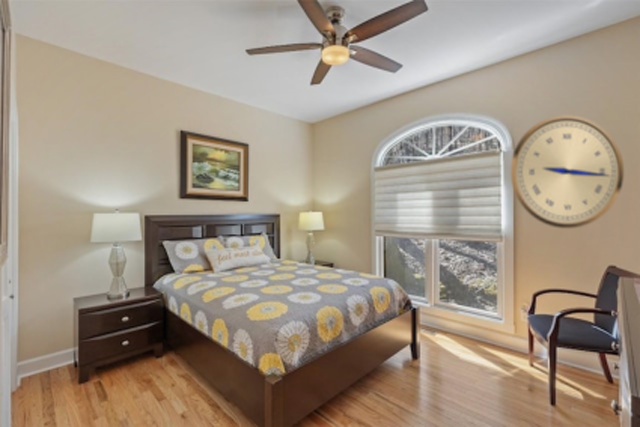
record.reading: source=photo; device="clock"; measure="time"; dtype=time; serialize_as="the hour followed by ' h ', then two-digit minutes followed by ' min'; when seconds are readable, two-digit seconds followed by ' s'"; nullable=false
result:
9 h 16 min
